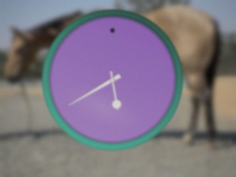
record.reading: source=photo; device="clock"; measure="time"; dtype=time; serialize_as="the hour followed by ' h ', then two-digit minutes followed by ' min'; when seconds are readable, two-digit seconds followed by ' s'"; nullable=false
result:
5 h 40 min
